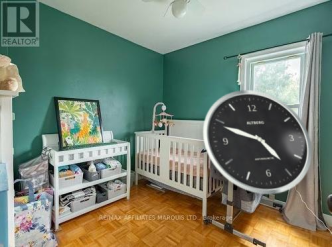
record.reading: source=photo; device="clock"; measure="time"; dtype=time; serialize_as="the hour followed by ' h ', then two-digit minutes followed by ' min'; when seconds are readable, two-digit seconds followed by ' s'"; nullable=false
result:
4 h 49 min
